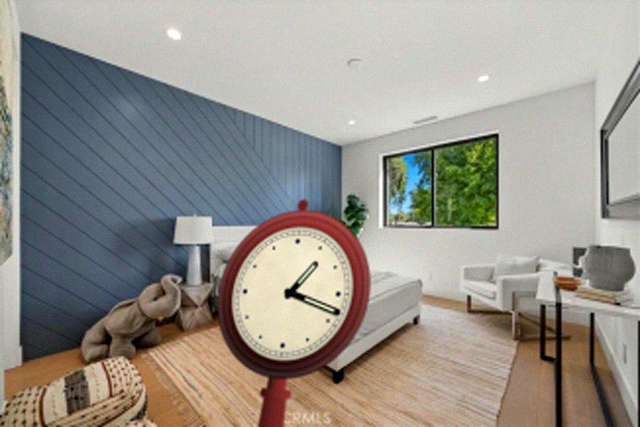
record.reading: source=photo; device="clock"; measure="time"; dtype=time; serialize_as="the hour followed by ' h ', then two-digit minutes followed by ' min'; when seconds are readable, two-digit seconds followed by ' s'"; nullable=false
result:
1 h 18 min
